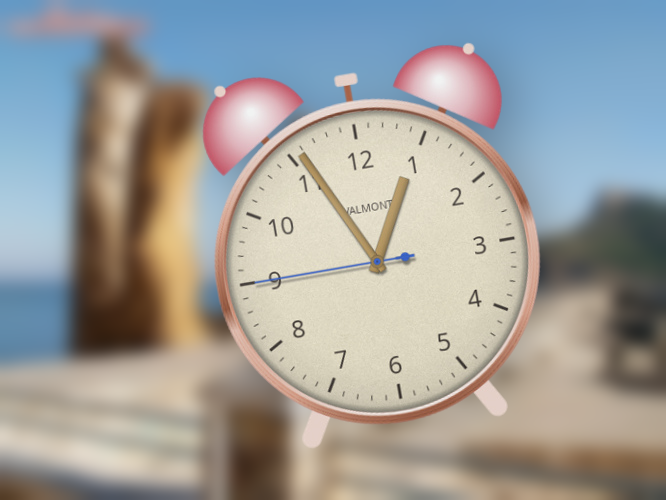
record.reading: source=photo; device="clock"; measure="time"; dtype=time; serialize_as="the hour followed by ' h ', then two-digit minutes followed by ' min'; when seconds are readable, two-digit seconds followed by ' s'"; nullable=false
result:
12 h 55 min 45 s
